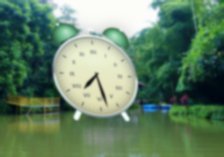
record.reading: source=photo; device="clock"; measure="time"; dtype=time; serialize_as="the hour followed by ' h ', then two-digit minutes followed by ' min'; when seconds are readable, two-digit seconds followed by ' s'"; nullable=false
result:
7 h 28 min
